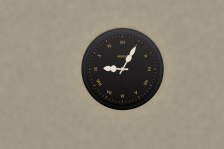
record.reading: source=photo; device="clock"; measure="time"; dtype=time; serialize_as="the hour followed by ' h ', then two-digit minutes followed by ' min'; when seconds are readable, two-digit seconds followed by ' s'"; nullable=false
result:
9 h 05 min
